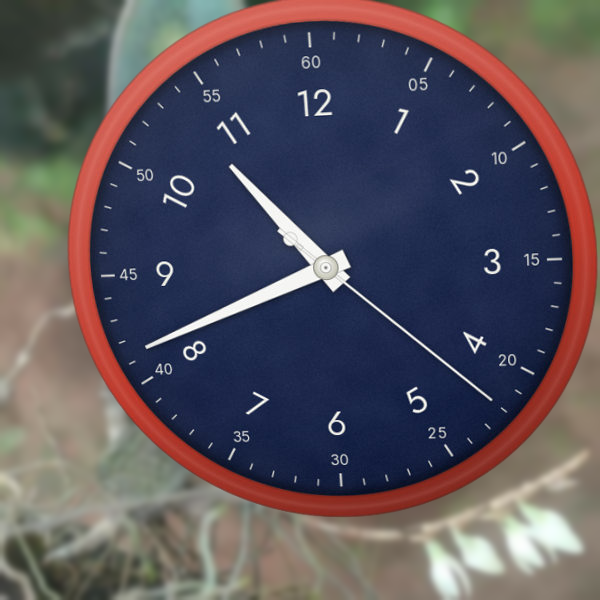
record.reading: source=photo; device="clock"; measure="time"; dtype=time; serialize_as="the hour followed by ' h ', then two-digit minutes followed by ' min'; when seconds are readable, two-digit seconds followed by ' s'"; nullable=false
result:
10 h 41 min 22 s
